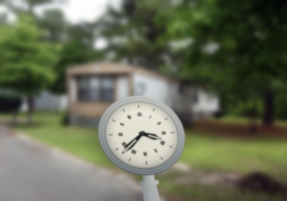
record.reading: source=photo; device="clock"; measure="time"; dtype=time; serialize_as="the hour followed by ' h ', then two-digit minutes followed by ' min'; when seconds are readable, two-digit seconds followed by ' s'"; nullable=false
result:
3 h 38 min
